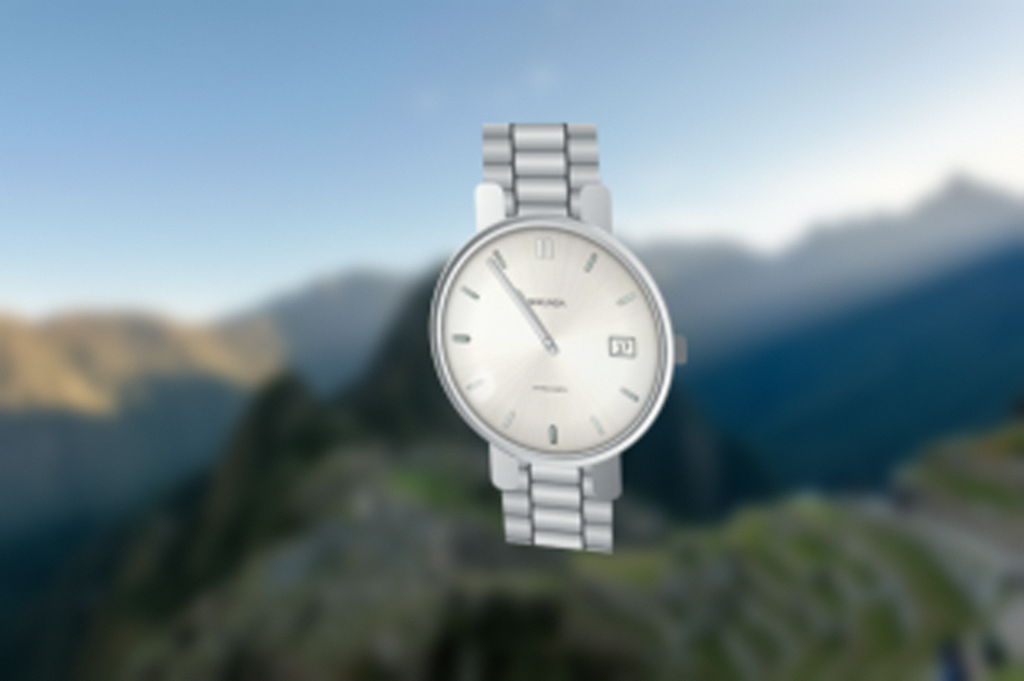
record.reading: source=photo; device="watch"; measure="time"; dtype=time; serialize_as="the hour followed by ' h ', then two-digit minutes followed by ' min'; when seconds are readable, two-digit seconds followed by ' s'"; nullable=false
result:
10 h 54 min
